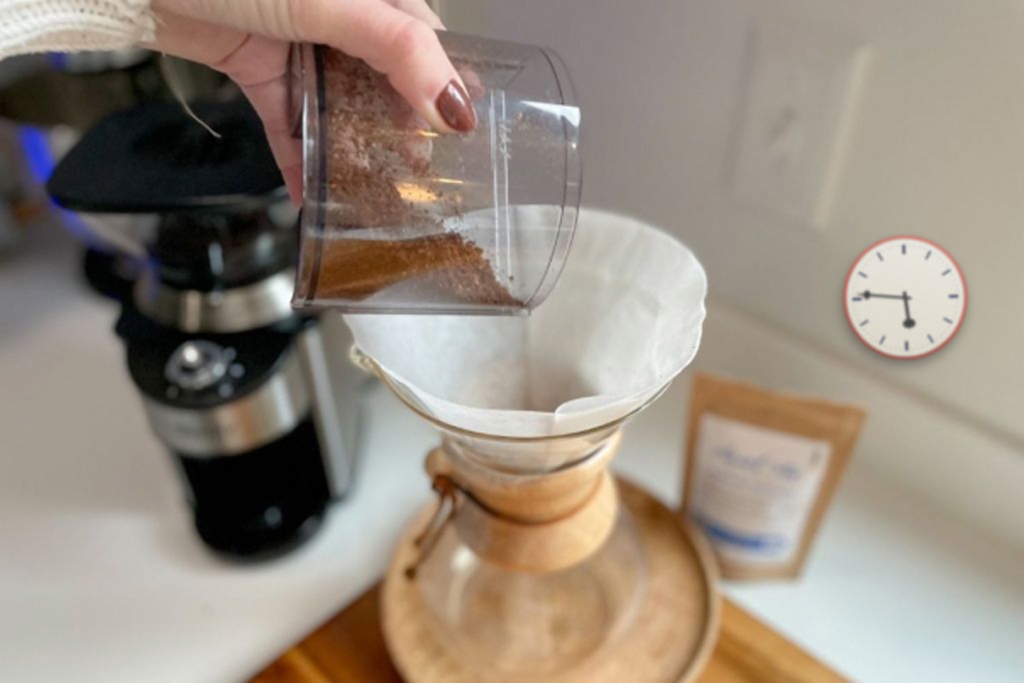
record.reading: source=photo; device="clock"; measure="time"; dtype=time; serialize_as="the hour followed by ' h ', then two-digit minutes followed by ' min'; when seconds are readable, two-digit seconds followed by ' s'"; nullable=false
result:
5 h 46 min
